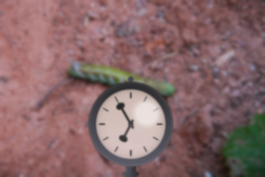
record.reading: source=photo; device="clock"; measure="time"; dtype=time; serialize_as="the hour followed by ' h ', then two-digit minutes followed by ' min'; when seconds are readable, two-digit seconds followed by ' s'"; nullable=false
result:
6 h 55 min
